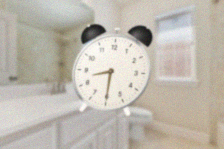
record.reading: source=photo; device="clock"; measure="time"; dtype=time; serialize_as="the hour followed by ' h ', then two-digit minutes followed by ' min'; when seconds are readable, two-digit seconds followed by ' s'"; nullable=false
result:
8 h 30 min
